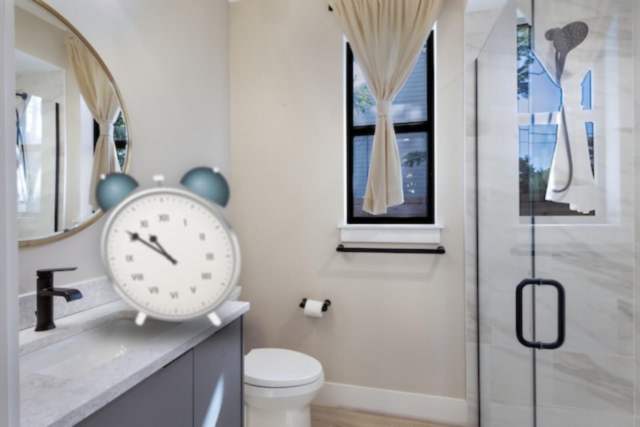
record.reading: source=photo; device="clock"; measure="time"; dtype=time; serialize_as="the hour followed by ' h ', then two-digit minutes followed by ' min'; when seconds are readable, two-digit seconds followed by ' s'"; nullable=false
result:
10 h 51 min
